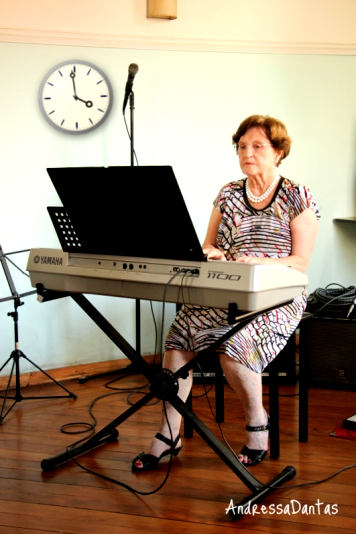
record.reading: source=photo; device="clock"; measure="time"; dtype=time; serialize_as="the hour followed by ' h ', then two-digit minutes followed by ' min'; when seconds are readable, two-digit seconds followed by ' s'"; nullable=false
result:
3 h 59 min
